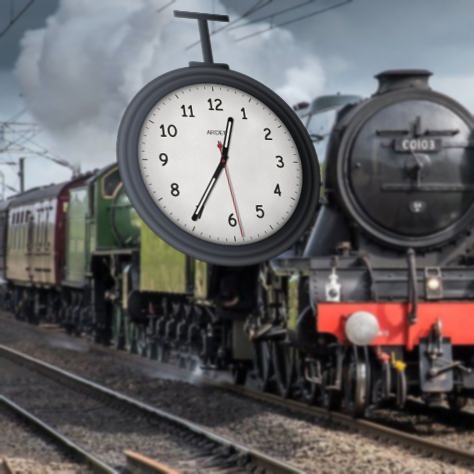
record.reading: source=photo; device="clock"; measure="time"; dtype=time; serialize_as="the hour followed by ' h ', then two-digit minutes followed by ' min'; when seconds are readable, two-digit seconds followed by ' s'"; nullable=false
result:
12 h 35 min 29 s
